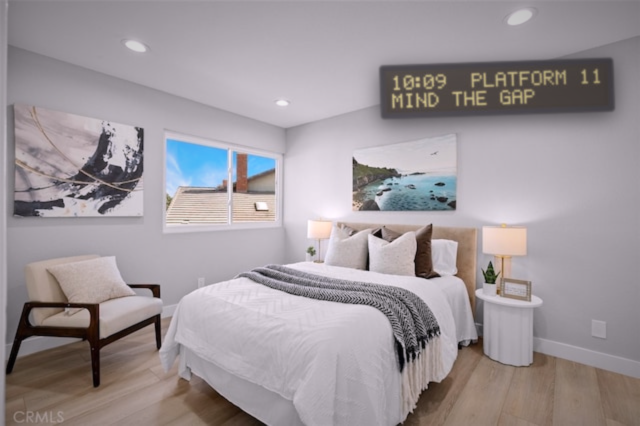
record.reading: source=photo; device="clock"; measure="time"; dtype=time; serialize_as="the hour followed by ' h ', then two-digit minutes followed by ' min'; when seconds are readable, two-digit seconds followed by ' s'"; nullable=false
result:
10 h 09 min
